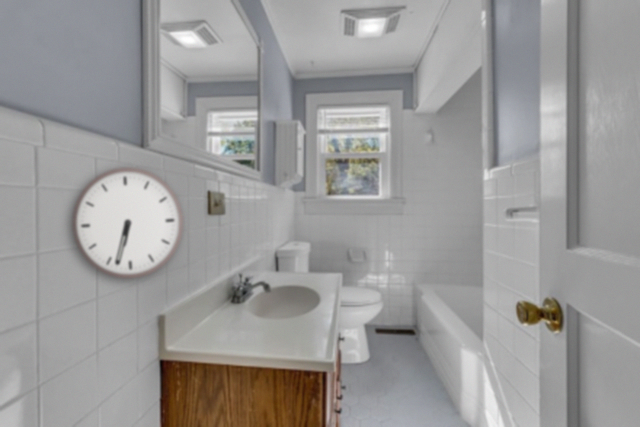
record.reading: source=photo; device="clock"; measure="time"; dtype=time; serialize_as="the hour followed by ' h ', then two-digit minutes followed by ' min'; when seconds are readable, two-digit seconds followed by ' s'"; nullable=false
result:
6 h 33 min
